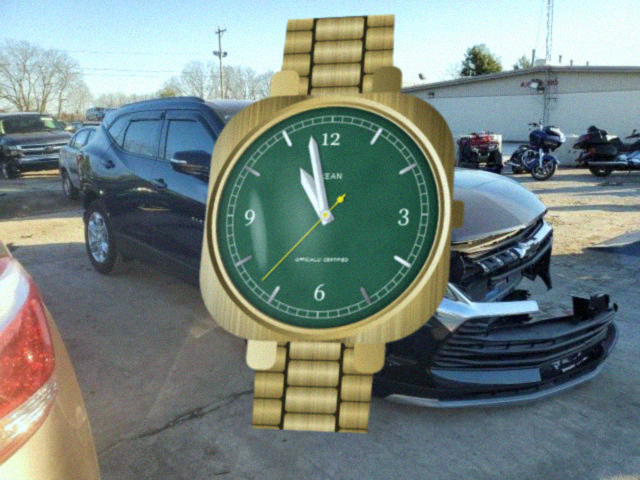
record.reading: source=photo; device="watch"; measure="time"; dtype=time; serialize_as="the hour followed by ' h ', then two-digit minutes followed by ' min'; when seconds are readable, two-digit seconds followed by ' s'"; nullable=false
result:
10 h 57 min 37 s
